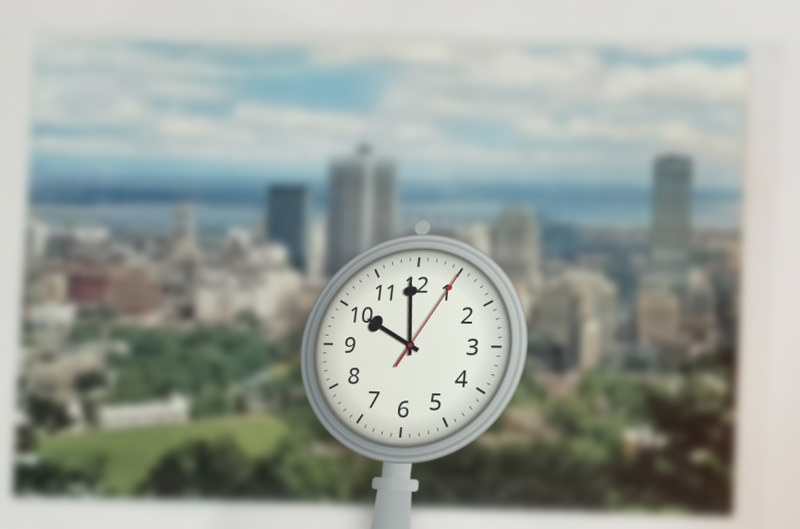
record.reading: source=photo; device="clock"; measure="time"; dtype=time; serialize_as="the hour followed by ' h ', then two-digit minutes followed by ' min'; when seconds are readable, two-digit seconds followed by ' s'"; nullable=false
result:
9 h 59 min 05 s
